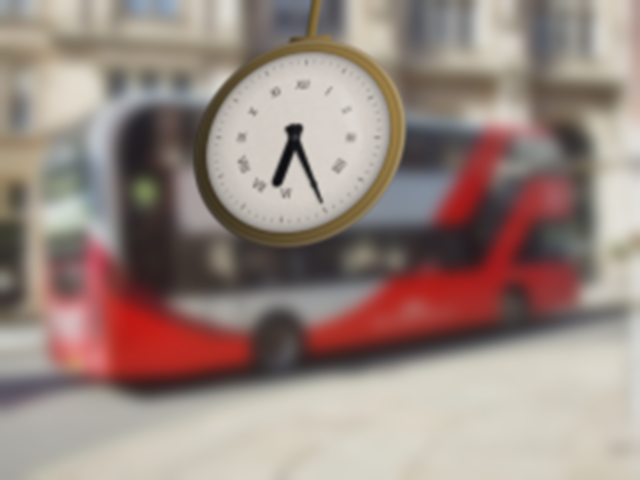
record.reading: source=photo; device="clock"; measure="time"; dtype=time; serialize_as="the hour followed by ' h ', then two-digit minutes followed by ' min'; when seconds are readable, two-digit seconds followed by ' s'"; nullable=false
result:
6 h 25 min
